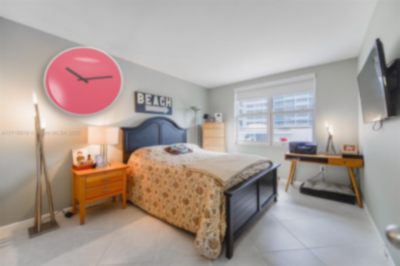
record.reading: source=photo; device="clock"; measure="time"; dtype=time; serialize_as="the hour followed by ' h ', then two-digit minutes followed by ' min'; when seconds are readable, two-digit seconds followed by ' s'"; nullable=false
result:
10 h 14 min
